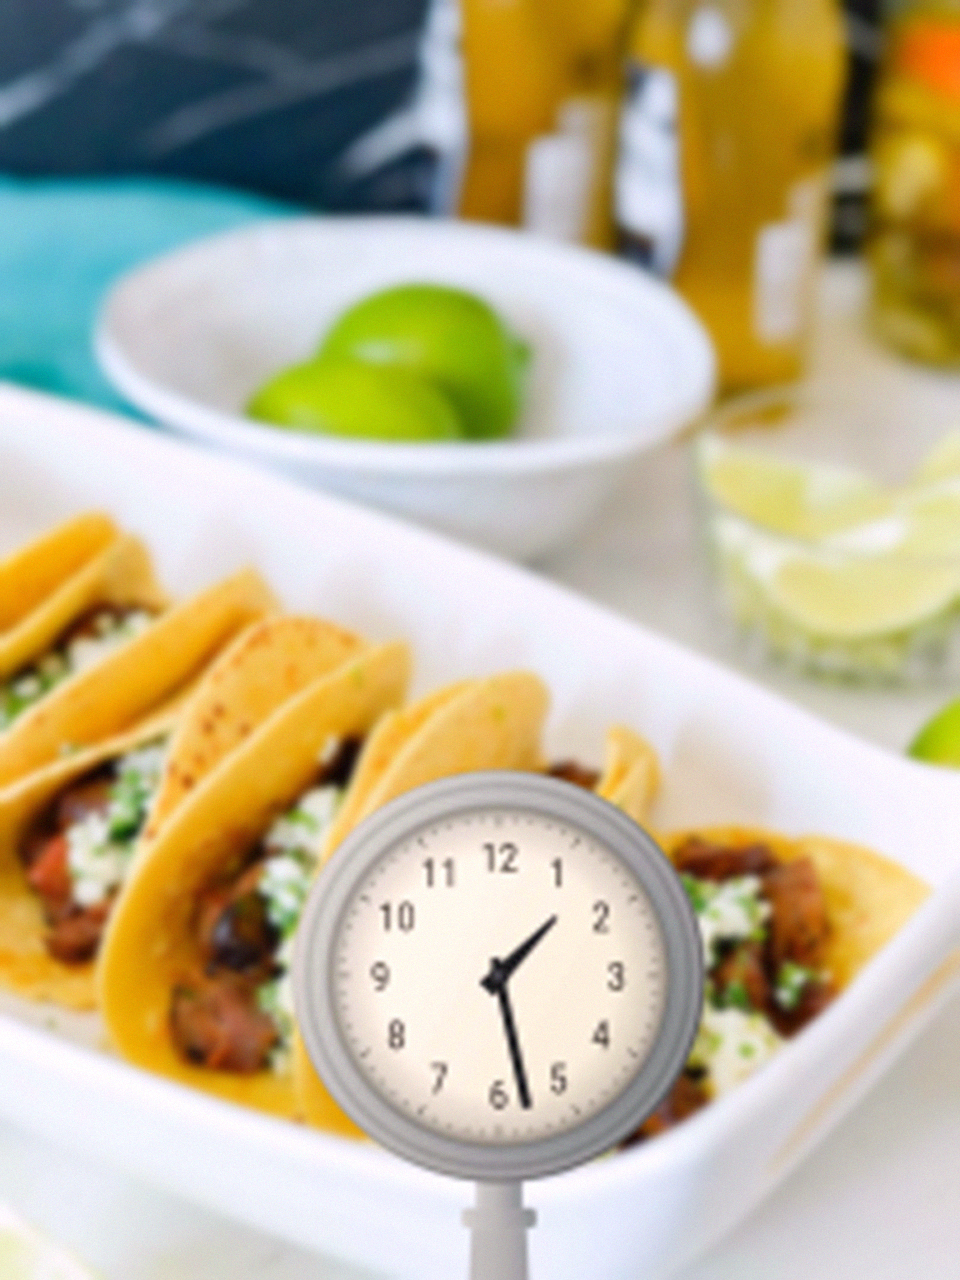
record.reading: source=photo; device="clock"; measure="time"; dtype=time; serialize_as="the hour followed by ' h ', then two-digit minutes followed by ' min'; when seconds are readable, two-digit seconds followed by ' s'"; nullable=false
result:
1 h 28 min
